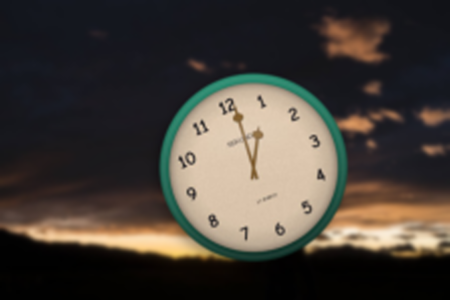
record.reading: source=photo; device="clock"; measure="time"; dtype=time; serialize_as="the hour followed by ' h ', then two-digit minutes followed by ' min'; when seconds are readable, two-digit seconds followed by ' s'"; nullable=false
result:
1 h 01 min
